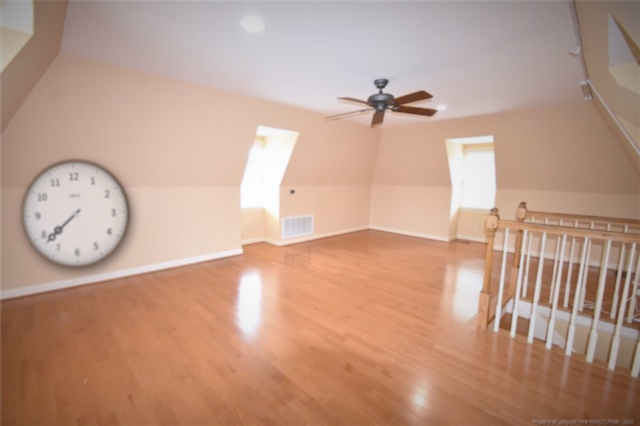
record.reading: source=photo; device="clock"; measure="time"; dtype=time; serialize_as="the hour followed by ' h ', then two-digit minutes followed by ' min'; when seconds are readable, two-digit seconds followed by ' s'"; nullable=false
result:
7 h 38 min
